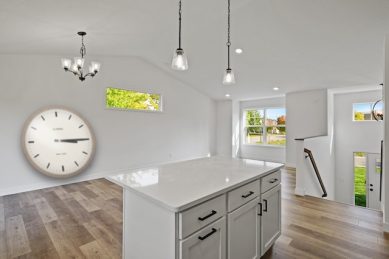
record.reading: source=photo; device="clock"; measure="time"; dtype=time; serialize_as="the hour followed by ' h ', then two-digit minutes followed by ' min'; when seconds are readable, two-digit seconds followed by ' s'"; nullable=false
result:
3 h 15 min
